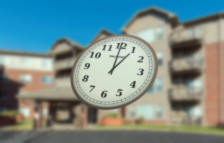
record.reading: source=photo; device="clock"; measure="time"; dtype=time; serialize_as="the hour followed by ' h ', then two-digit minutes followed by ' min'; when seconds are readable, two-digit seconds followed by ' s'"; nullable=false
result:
1 h 00 min
